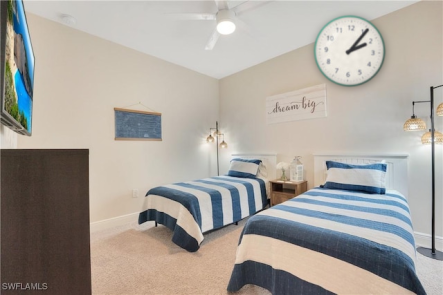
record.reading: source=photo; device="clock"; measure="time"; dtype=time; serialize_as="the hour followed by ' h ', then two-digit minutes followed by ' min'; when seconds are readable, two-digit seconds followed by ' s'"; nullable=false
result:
2 h 06 min
